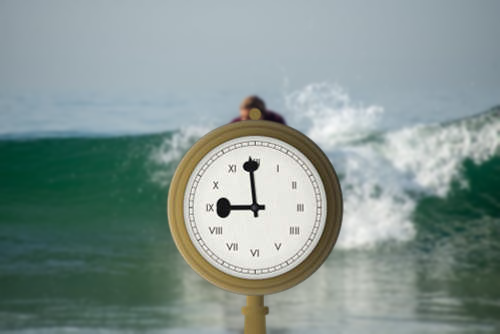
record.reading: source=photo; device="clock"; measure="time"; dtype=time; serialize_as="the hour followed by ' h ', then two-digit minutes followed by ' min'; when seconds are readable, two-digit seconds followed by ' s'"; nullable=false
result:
8 h 59 min
